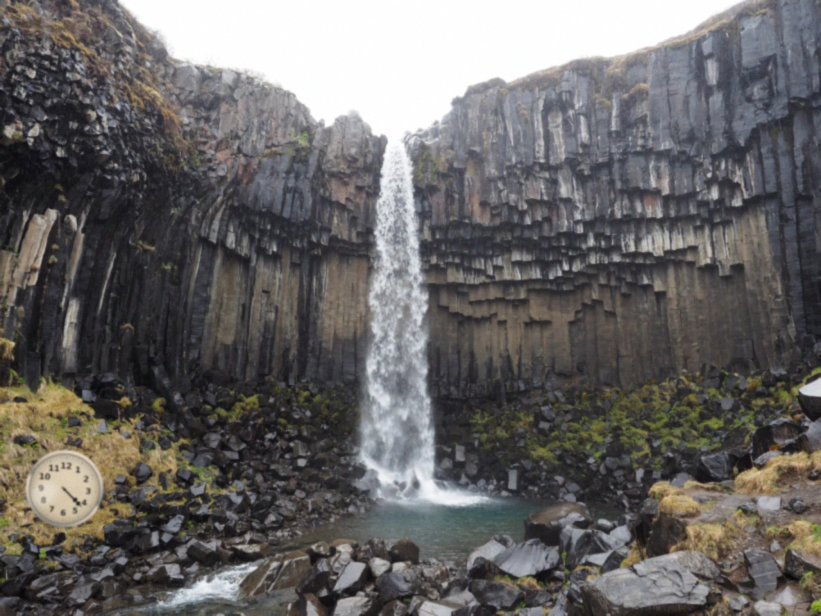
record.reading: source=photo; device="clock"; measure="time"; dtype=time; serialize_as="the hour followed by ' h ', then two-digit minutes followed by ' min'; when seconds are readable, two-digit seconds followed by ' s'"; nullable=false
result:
4 h 22 min
